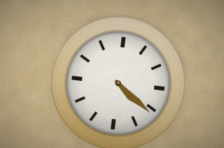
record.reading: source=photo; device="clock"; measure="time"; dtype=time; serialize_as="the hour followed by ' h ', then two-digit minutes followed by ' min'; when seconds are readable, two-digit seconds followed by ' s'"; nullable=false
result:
4 h 21 min
